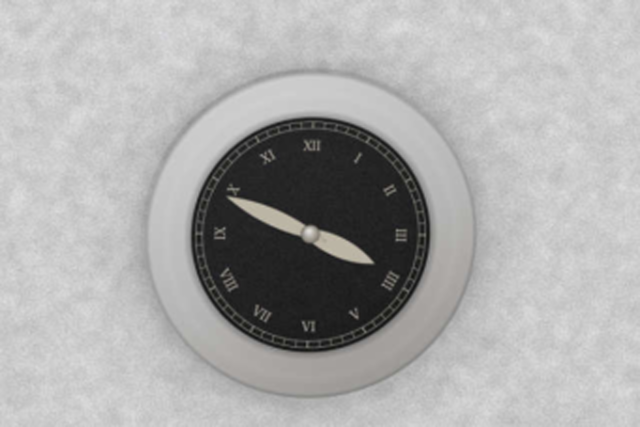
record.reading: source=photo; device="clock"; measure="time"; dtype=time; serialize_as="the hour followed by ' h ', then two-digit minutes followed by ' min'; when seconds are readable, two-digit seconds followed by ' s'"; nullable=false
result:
3 h 49 min
